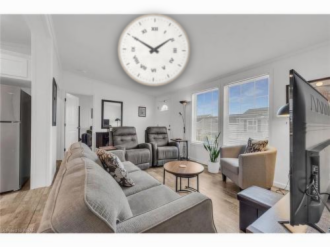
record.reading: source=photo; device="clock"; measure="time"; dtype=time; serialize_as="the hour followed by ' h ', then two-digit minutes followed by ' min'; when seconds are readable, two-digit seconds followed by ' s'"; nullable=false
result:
1 h 50 min
